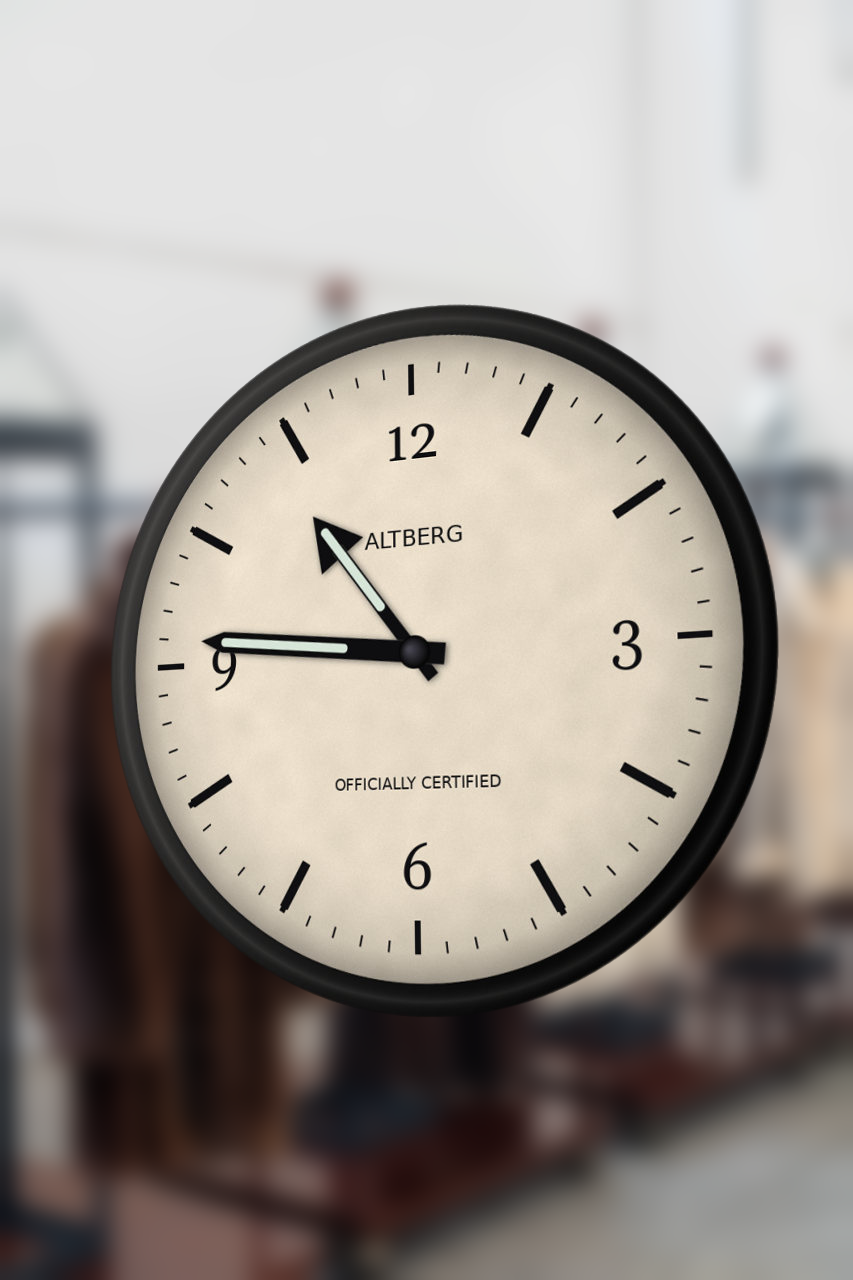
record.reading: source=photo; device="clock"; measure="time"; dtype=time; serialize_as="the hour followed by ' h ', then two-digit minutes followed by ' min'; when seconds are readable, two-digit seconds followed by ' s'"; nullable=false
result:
10 h 46 min
